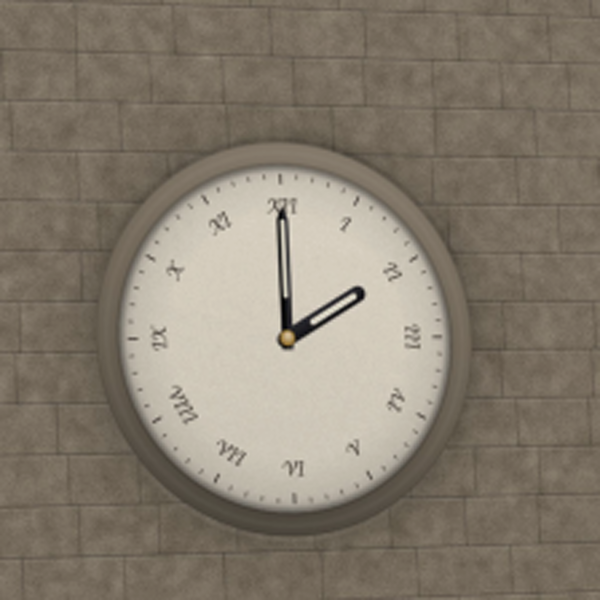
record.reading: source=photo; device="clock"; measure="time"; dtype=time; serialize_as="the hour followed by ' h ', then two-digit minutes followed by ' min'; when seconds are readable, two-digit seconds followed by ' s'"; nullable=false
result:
2 h 00 min
